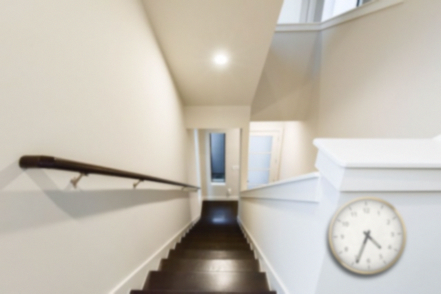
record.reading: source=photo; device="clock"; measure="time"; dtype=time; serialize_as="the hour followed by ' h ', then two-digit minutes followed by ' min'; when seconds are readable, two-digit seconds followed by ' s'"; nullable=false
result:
4 h 34 min
